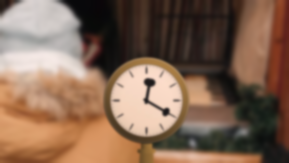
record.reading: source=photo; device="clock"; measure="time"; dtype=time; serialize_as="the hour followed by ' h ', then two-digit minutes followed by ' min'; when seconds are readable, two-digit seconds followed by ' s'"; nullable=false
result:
12 h 20 min
